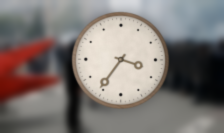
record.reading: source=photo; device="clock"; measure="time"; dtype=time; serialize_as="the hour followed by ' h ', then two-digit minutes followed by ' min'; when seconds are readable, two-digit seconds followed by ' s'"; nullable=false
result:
3 h 36 min
